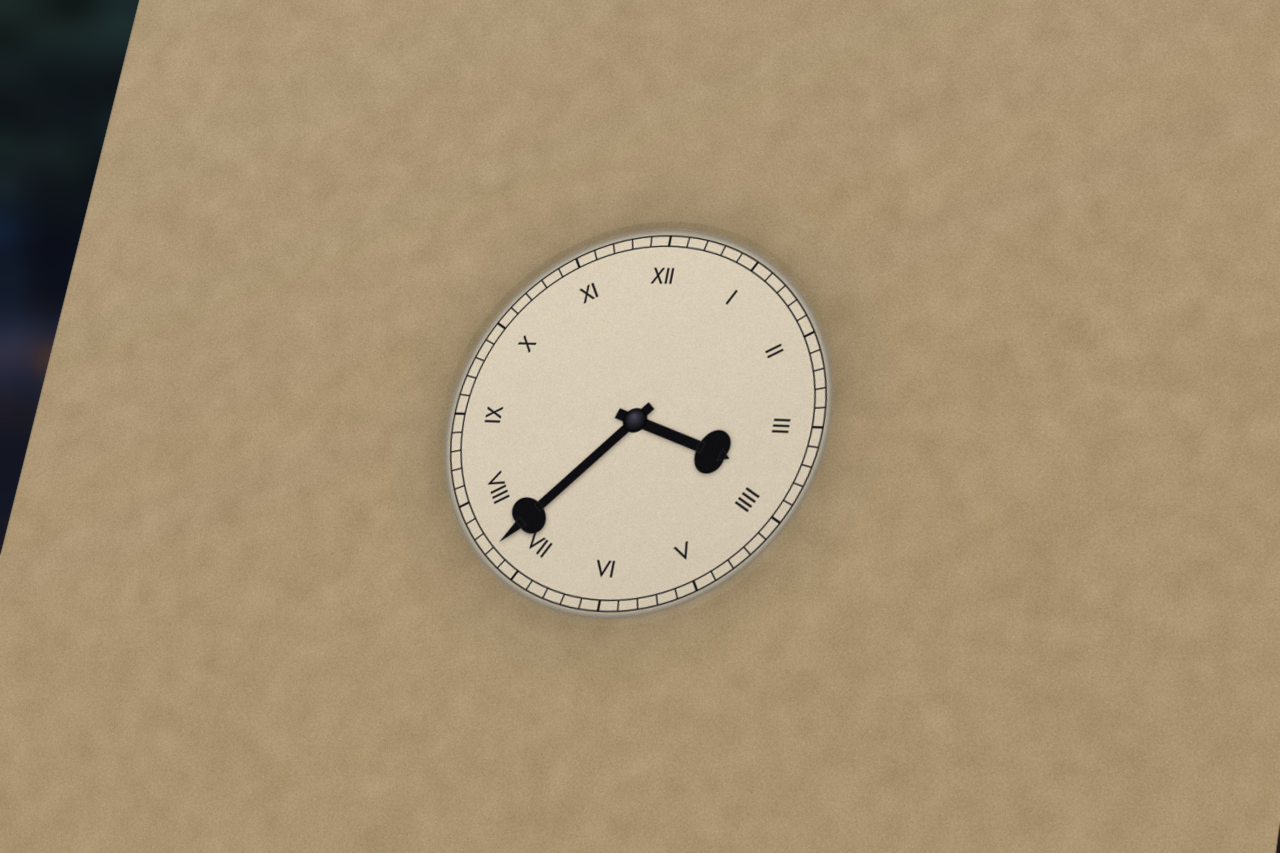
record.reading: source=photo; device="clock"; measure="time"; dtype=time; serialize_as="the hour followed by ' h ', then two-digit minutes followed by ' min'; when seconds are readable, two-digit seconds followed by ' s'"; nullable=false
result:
3 h 37 min
